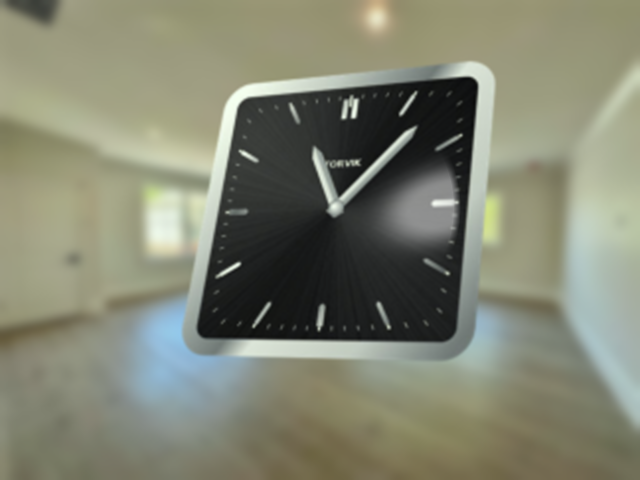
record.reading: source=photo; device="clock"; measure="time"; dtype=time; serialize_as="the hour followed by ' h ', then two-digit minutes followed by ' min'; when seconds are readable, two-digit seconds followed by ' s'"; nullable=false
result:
11 h 07 min
